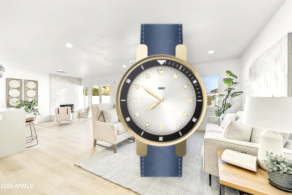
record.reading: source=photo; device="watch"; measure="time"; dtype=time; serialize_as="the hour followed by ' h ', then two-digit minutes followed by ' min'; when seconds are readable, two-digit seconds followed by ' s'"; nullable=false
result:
7 h 51 min
